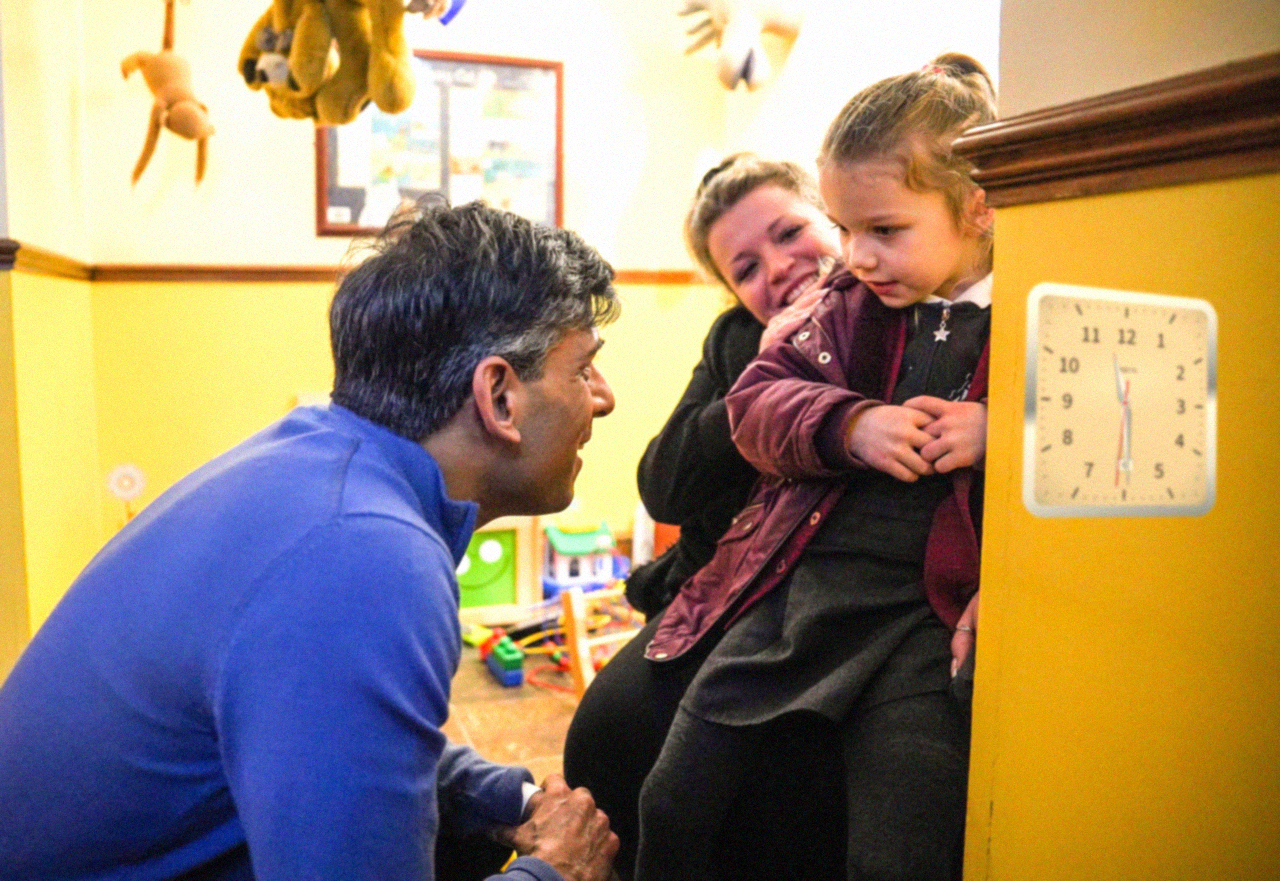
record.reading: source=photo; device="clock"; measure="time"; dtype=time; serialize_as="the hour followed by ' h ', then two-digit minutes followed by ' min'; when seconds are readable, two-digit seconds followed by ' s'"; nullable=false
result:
11 h 29 min 31 s
